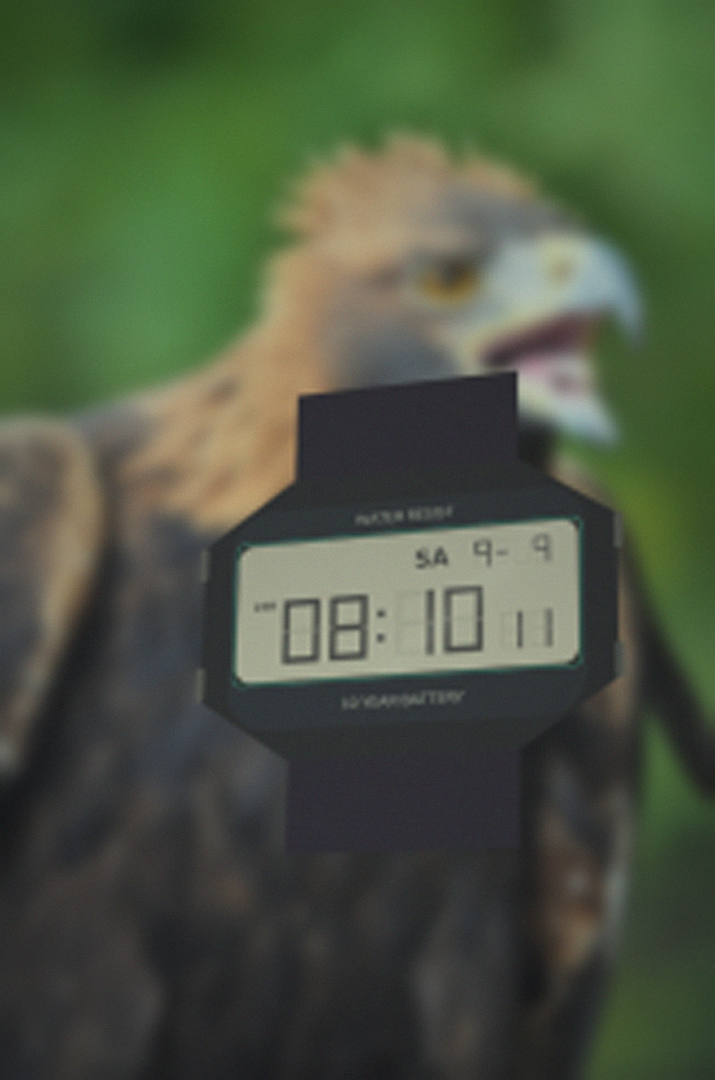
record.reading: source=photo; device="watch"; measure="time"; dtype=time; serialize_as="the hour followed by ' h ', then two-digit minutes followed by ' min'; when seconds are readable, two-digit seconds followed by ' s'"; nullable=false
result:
8 h 10 min 11 s
